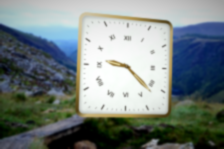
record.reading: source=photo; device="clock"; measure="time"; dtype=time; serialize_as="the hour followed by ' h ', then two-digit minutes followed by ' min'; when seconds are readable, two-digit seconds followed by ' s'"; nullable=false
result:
9 h 22 min
